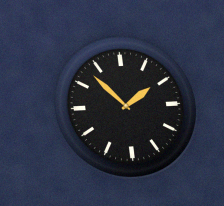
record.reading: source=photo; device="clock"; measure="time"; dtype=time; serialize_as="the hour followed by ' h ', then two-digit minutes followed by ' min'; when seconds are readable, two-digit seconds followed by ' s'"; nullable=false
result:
1 h 53 min
